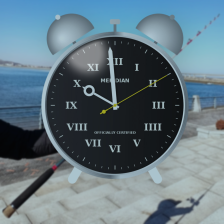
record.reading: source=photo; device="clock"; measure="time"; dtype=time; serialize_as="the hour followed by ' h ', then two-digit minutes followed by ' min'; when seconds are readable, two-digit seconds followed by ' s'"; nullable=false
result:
9 h 59 min 10 s
